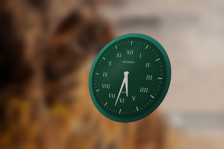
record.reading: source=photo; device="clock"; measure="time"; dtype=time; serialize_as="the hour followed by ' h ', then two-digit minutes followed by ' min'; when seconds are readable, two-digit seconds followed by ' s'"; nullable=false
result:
5 h 32 min
